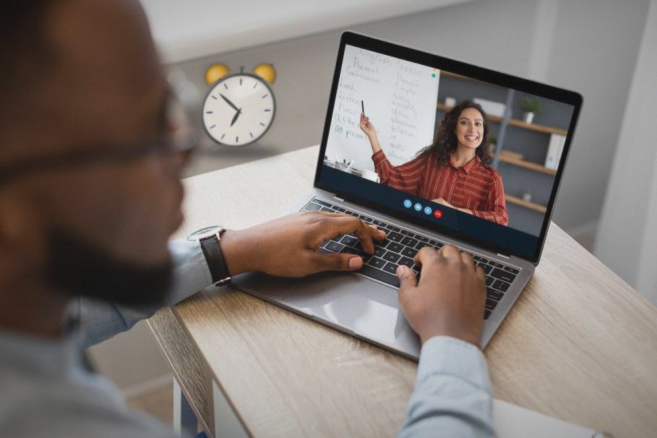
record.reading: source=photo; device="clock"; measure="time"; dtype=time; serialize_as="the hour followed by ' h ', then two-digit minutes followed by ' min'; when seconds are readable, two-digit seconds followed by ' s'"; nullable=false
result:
6 h 52 min
